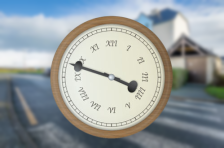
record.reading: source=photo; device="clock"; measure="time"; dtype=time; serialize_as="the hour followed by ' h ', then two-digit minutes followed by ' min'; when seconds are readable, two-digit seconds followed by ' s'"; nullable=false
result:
3 h 48 min
